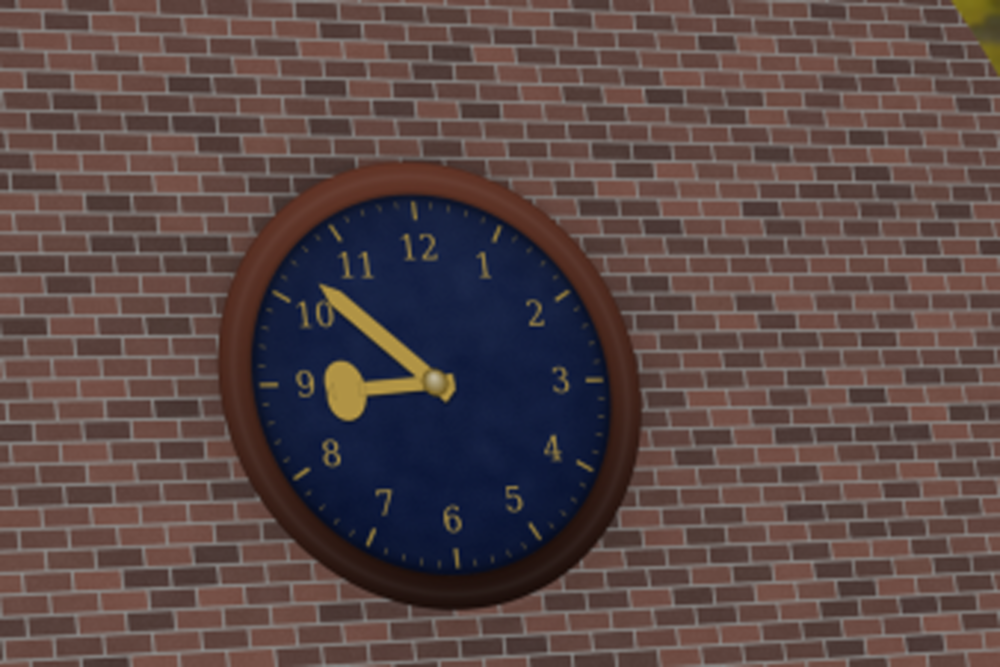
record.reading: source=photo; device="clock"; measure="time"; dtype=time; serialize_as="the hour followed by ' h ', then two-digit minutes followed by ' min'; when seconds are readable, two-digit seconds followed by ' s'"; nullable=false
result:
8 h 52 min
